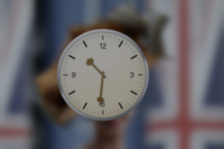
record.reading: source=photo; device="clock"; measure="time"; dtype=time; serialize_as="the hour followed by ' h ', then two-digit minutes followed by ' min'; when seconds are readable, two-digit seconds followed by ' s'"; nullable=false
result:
10 h 31 min
